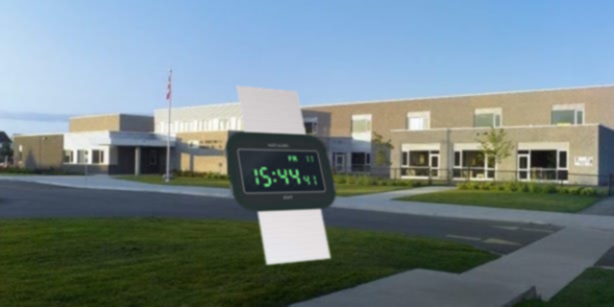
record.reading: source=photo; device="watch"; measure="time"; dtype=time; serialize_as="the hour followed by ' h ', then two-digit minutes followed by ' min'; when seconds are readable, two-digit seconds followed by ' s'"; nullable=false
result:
15 h 44 min 41 s
